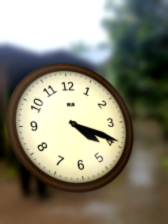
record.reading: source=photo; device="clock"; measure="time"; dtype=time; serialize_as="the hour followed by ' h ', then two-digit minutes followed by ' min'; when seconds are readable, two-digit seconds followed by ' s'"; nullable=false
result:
4 h 19 min
